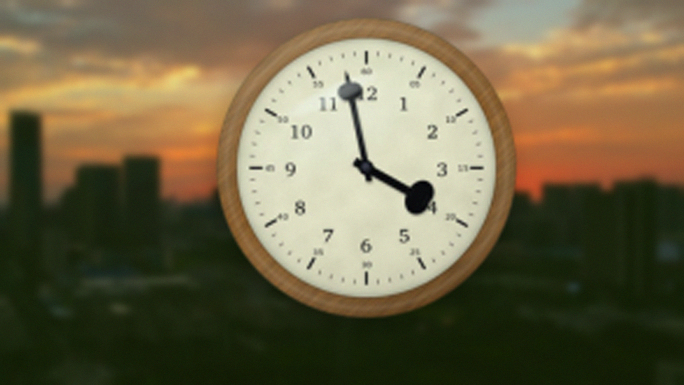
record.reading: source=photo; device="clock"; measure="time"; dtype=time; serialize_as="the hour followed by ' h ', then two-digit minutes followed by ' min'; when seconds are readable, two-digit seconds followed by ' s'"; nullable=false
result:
3 h 58 min
